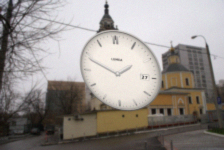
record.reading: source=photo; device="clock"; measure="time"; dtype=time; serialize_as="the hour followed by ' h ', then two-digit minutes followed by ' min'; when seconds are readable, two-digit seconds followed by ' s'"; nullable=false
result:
1 h 49 min
